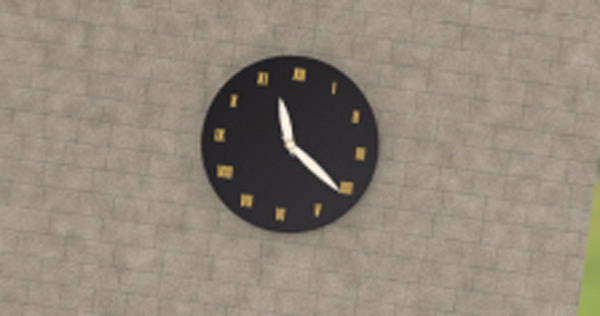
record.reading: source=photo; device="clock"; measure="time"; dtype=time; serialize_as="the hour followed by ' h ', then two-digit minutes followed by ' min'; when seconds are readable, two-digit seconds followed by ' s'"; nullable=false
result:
11 h 21 min
